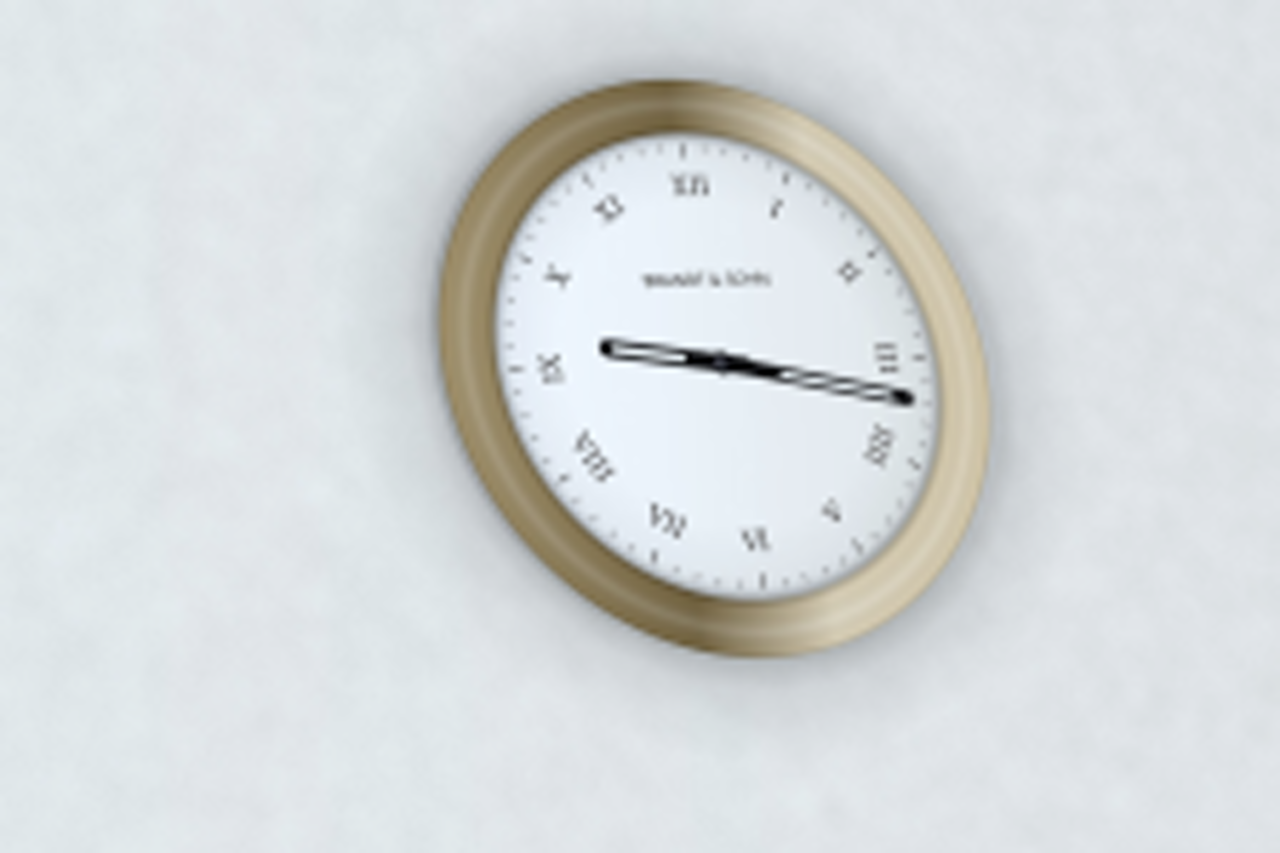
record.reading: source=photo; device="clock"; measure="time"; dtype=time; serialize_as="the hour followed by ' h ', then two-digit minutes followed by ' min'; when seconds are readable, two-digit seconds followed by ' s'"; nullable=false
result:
9 h 17 min
